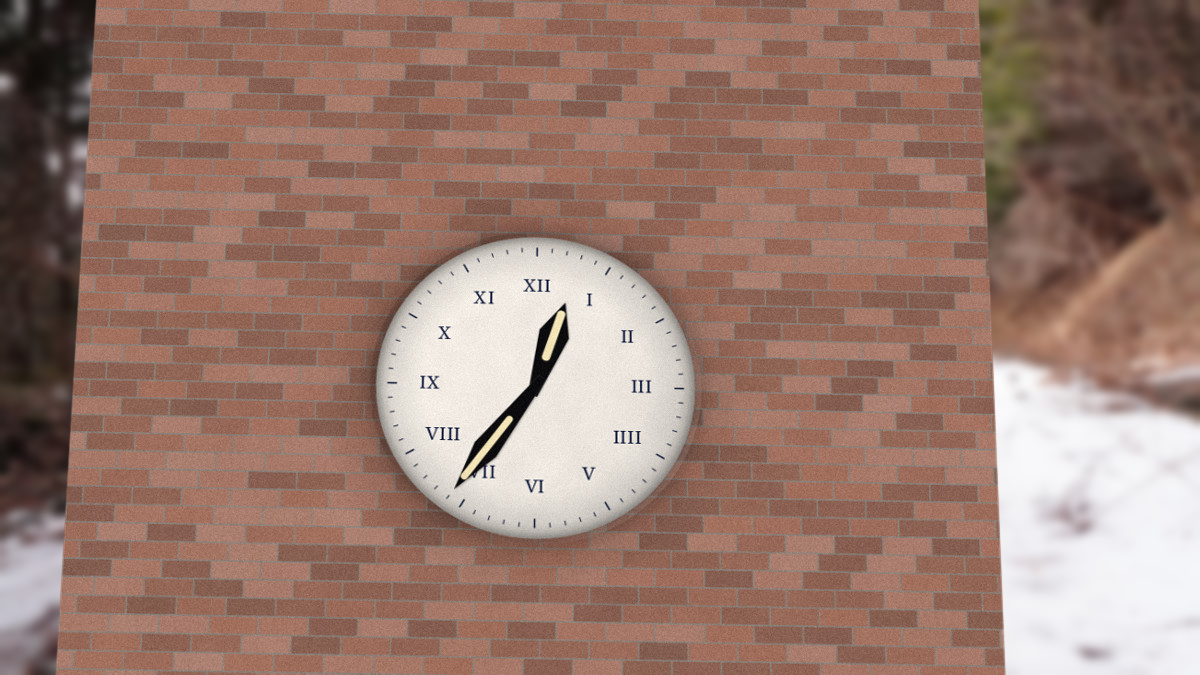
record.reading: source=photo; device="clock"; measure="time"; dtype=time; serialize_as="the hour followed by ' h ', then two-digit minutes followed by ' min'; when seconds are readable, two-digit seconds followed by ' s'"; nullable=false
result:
12 h 36 min
